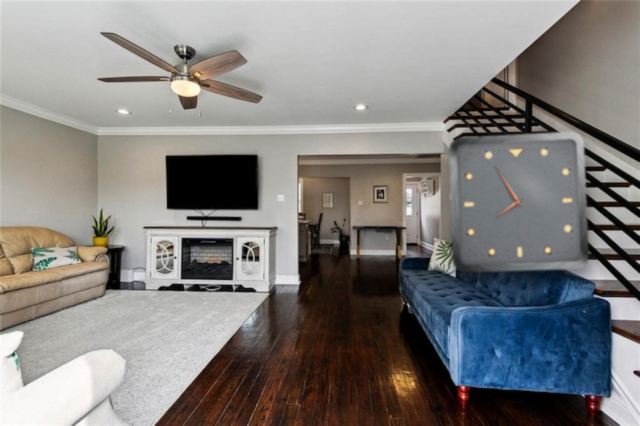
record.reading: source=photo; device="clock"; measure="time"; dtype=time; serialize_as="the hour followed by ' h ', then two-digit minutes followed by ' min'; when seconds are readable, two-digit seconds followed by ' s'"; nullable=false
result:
7 h 55 min
